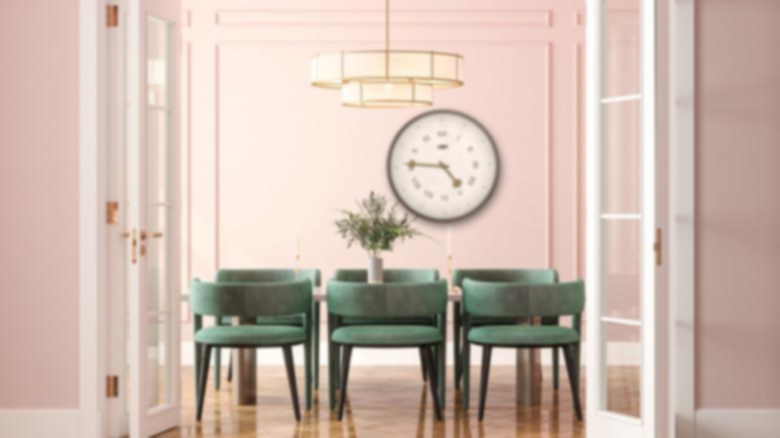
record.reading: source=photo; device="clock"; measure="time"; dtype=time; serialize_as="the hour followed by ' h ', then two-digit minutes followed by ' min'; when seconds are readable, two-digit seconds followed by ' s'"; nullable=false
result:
4 h 46 min
